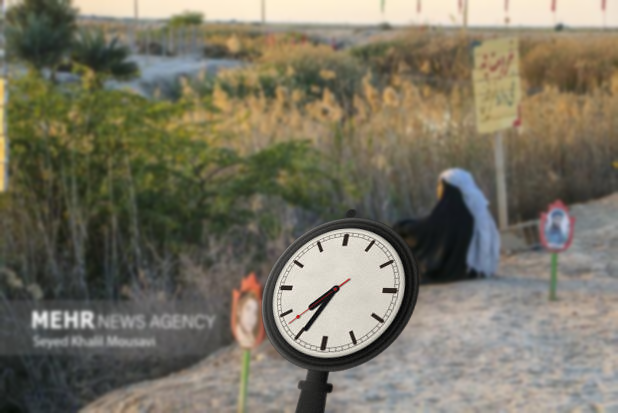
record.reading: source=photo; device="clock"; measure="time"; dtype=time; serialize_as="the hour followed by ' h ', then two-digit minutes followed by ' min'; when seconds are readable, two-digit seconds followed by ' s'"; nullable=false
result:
7 h 34 min 38 s
